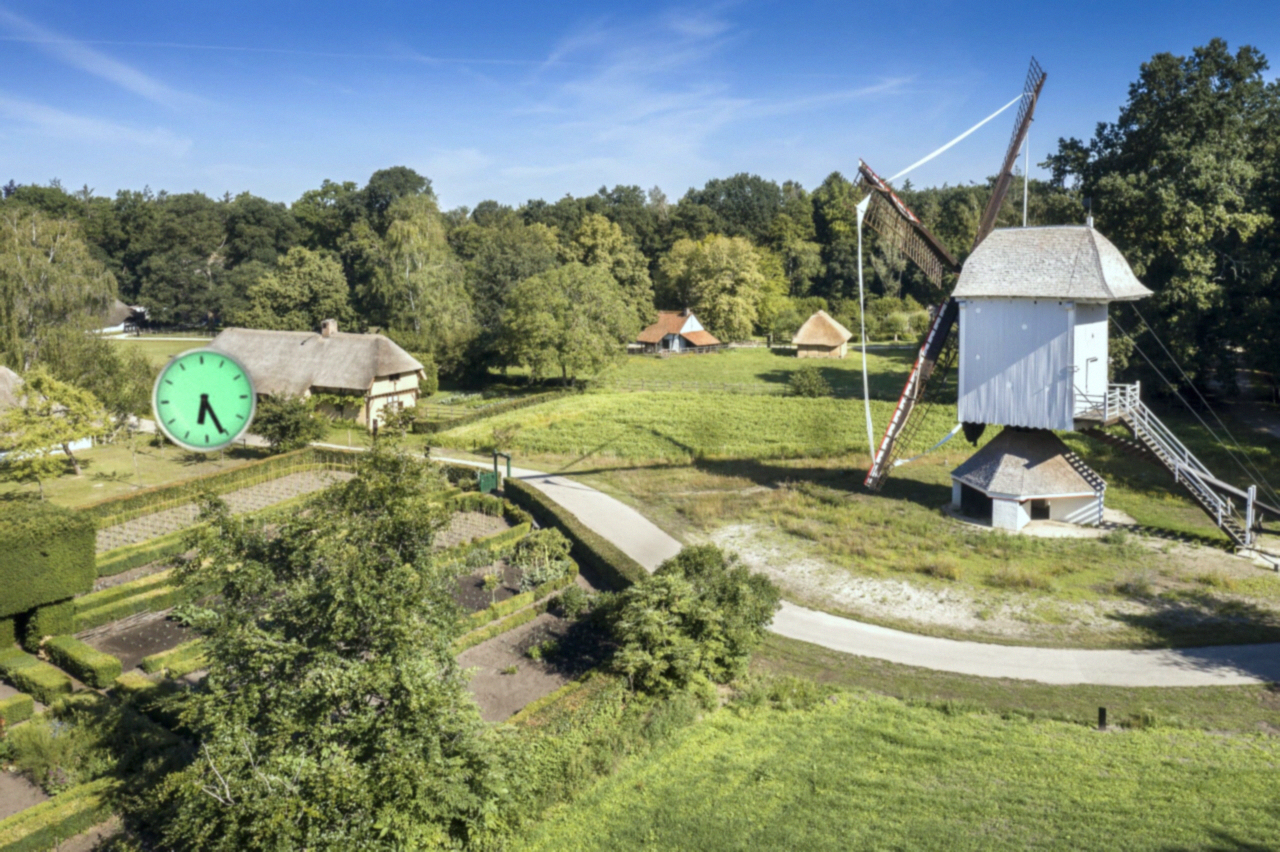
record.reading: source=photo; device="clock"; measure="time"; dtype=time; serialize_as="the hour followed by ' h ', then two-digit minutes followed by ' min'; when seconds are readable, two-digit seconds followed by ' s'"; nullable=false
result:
6 h 26 min
